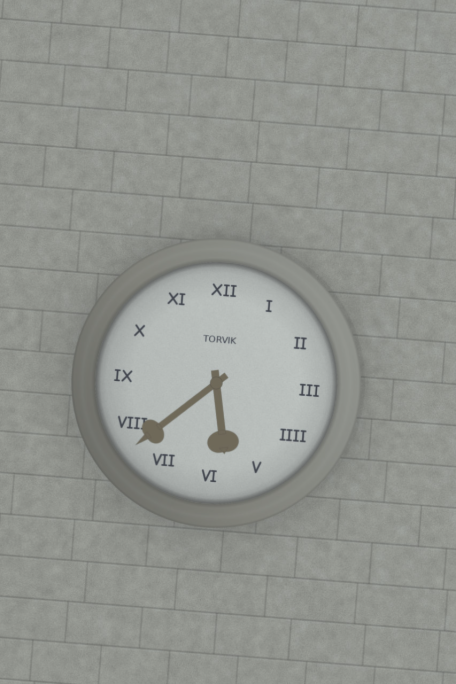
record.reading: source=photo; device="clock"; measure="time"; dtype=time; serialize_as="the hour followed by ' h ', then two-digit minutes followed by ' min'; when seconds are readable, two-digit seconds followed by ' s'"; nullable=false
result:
5 h 38 min
